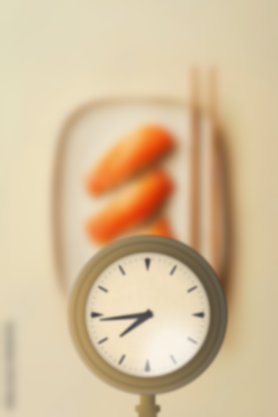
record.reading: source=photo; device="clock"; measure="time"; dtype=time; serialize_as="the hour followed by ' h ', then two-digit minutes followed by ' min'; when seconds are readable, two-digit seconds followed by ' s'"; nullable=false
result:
7 h 44 min
